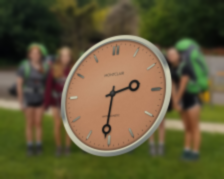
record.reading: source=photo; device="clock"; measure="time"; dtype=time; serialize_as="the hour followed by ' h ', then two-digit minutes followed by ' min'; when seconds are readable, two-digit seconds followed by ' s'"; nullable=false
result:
2 h 31 min
